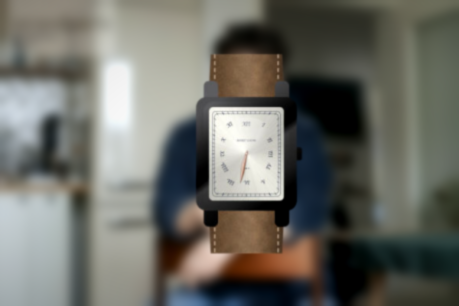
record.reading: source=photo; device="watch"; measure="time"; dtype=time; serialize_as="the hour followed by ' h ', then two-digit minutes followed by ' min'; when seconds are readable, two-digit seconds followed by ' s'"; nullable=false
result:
6 h 32 min
